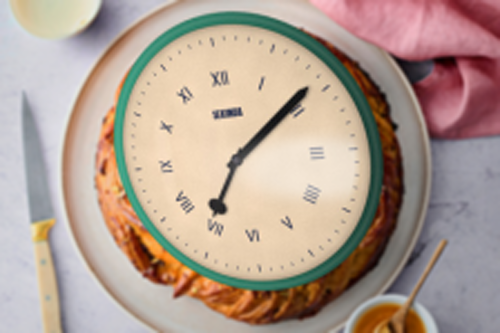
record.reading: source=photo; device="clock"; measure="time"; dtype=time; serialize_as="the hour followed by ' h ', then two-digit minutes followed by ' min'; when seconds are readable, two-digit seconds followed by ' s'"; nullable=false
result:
7 h 09 min
